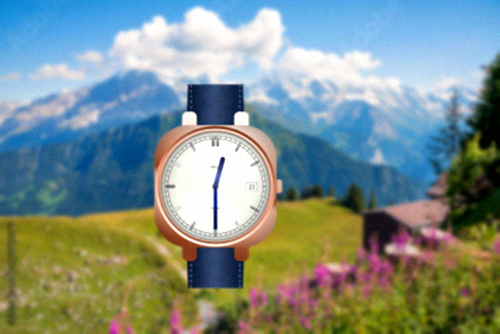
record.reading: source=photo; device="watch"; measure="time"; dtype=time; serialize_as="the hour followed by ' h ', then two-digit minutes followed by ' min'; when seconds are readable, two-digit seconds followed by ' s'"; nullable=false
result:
12 h 30 min
